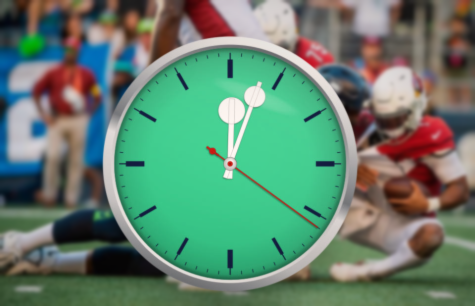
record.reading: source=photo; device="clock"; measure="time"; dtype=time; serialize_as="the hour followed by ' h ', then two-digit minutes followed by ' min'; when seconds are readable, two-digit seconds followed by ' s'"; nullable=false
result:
12 h 03 min 21 s
